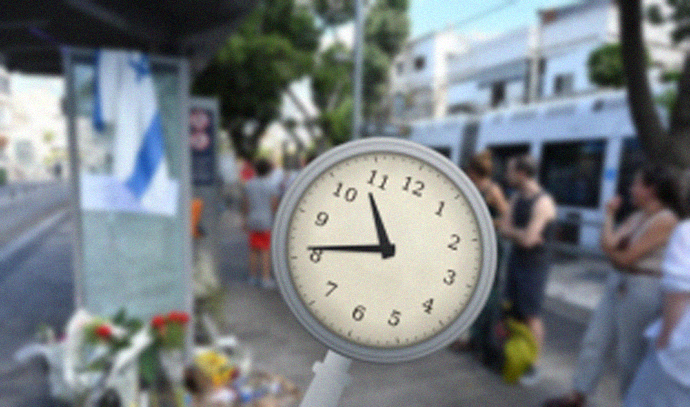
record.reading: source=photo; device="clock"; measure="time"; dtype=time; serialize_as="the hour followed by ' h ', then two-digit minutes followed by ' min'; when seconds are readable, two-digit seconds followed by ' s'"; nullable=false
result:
10 h 41 min
